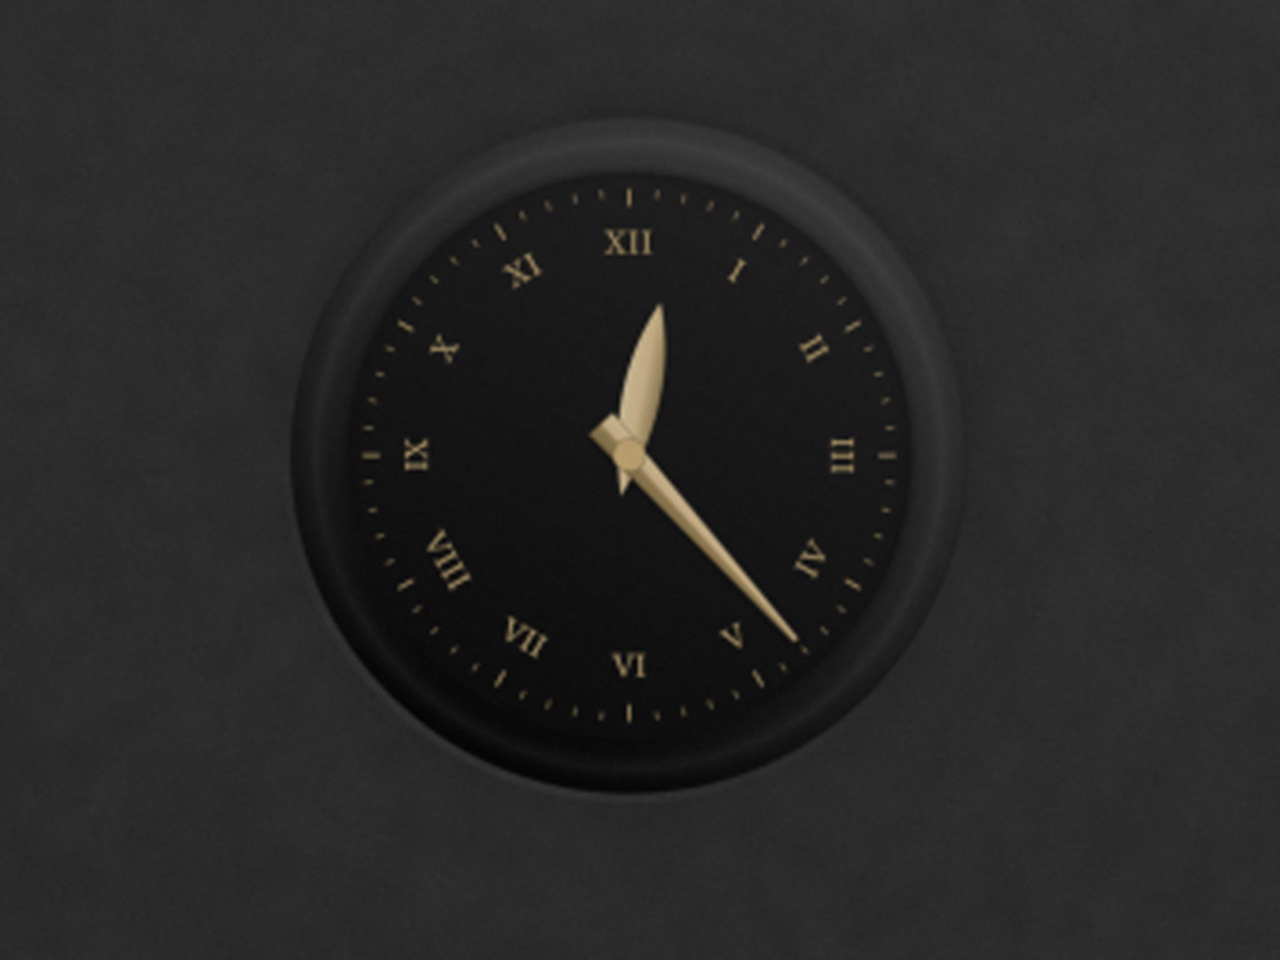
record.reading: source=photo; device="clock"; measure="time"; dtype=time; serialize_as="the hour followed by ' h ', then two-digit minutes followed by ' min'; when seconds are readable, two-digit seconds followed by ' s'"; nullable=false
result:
12 h 23 min
